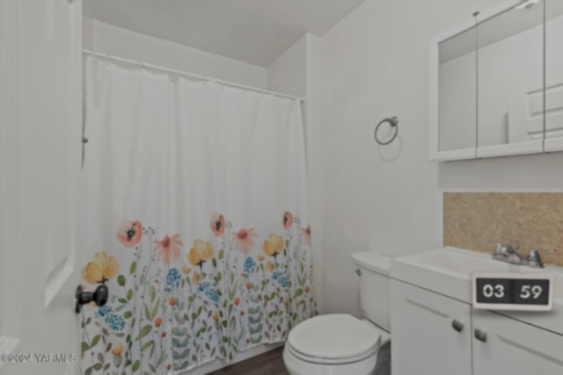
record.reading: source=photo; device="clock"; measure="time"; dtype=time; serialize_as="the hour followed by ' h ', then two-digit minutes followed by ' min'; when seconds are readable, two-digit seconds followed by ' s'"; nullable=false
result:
3 h 59 min
